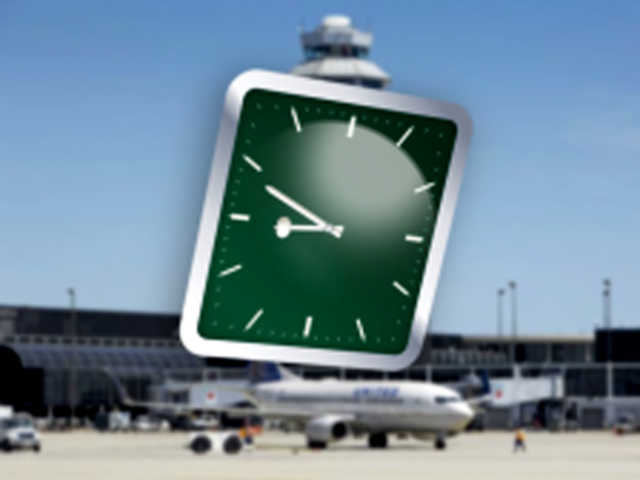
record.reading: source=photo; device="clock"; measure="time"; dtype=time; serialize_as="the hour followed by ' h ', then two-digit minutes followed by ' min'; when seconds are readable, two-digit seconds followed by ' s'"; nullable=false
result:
8 h 49 min
